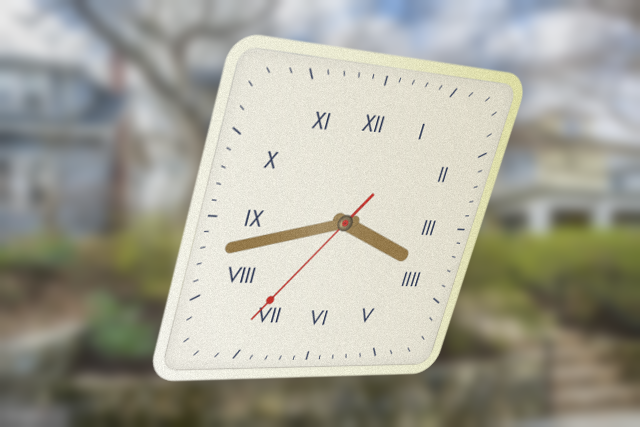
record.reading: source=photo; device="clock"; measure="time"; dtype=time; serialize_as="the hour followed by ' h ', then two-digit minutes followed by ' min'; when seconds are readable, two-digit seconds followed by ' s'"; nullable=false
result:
3 h 42 min 36 s
